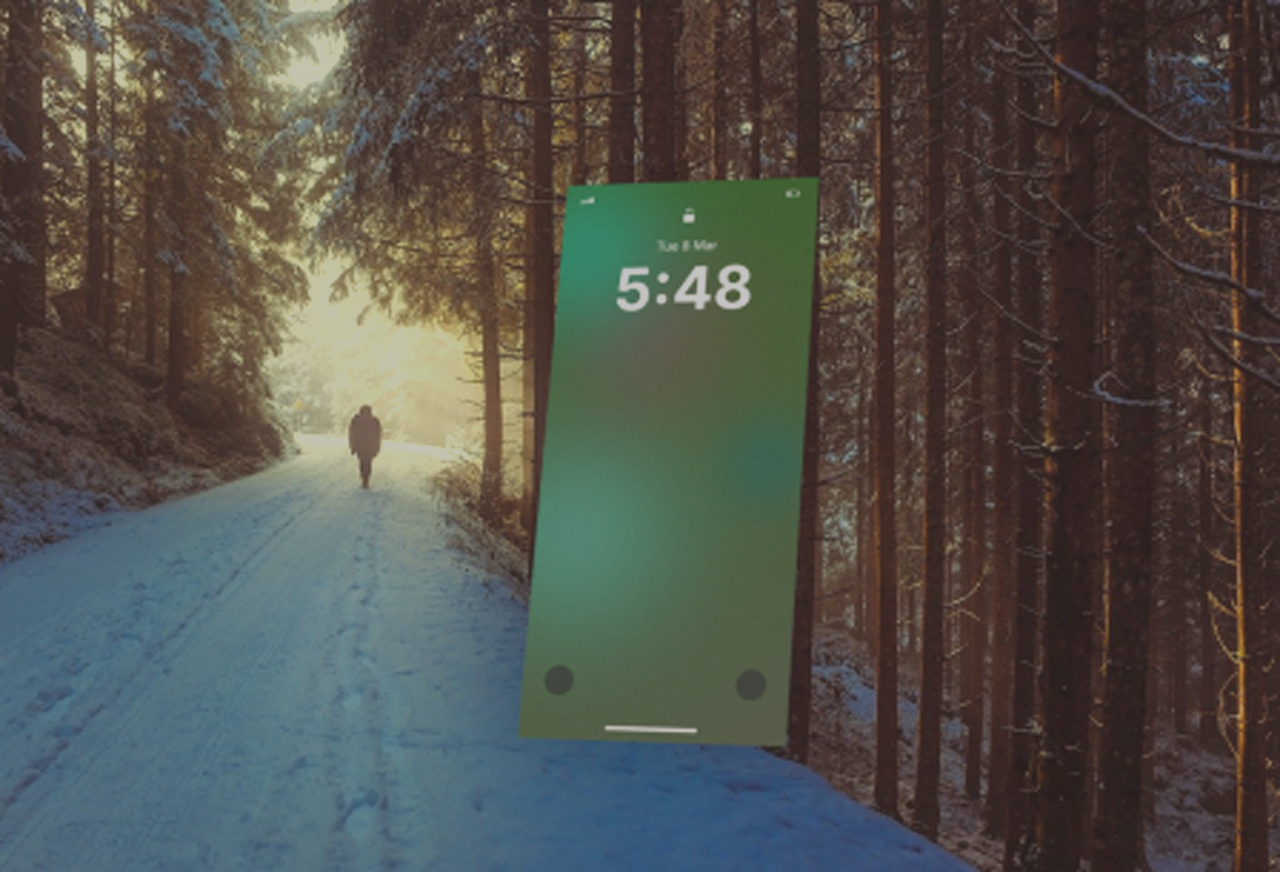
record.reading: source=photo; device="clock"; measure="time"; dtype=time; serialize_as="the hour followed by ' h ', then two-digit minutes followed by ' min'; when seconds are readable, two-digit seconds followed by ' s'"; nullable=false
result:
5 h 48 min
